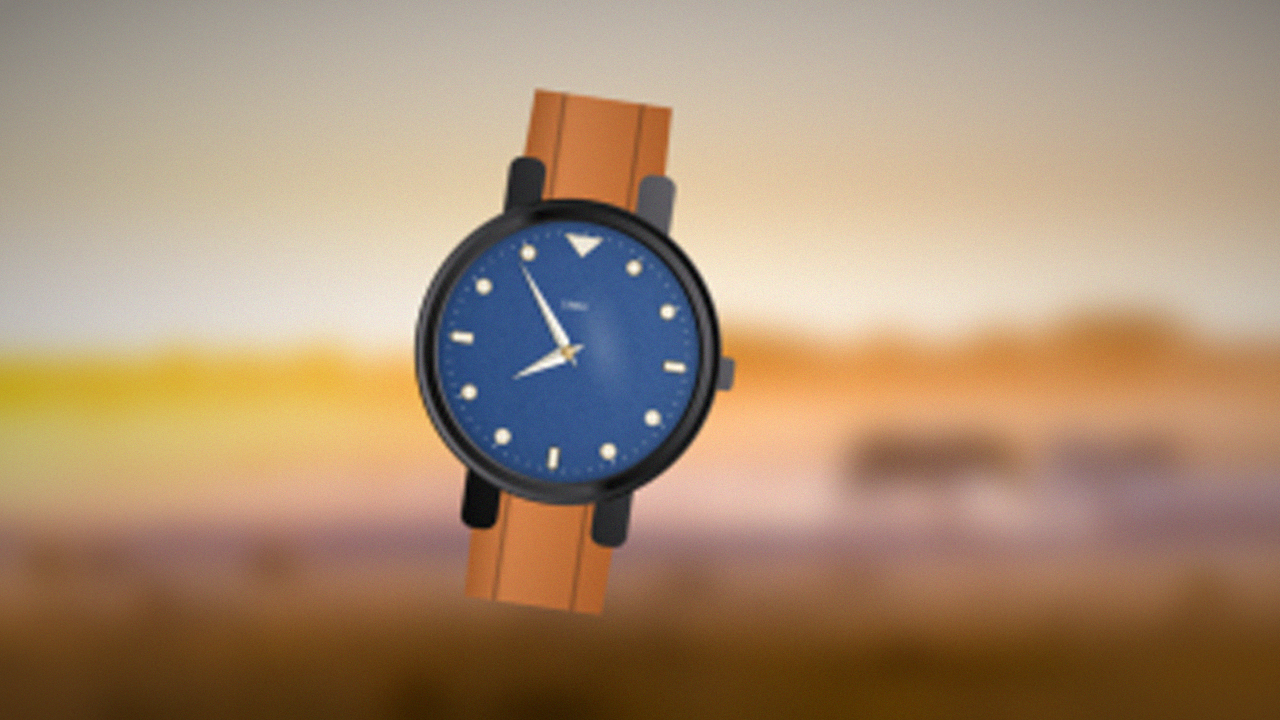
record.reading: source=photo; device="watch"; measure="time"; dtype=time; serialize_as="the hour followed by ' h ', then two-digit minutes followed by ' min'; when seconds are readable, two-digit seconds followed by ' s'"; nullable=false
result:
7 h 54 min
